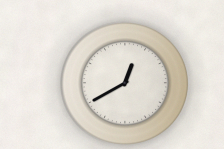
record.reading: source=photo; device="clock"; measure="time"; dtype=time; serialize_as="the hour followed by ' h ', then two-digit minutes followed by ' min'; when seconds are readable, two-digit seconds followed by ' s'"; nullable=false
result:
12 h 40 min
